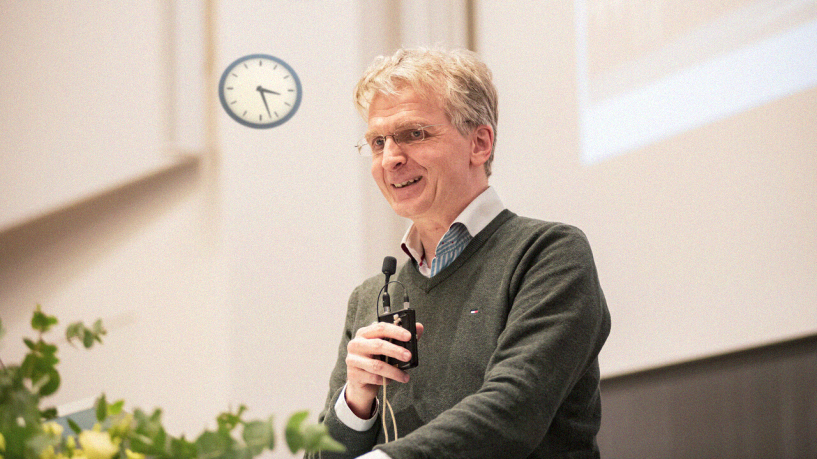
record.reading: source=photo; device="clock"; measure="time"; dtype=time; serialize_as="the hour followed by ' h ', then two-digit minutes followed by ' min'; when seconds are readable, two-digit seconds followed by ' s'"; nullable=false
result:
3 h 27 min
